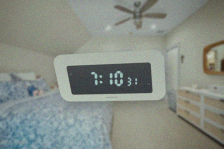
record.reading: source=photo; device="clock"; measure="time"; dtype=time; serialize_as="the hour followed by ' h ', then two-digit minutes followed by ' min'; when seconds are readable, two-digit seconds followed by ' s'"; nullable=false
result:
7 h 10 min 31 s
